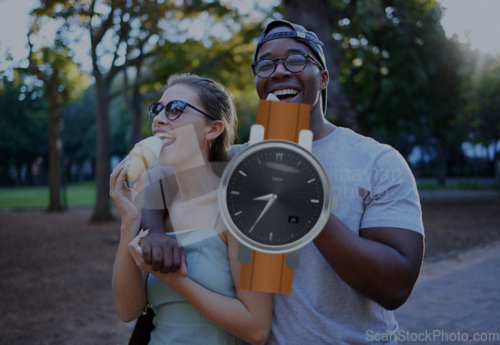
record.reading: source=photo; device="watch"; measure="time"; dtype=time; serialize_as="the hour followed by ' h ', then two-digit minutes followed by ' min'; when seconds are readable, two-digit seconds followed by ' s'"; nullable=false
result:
8 h 35 min
